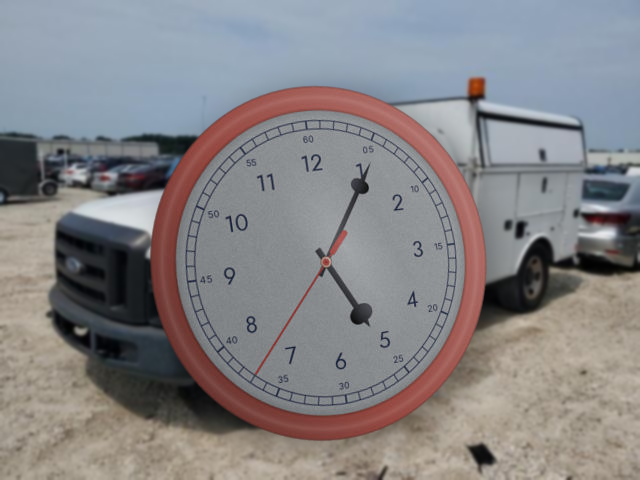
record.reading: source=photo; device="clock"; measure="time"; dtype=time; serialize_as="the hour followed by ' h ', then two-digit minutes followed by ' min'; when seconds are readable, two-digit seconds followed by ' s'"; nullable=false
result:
5 h 05 min 37 s
